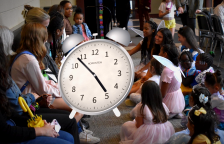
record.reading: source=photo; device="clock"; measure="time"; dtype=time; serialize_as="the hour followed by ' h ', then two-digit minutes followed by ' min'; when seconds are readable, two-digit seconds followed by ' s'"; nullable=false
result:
4 h 53 min
